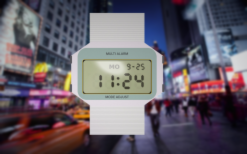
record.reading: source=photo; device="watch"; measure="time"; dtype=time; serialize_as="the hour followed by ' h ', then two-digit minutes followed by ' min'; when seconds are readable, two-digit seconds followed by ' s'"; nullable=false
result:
11 h 24 min
